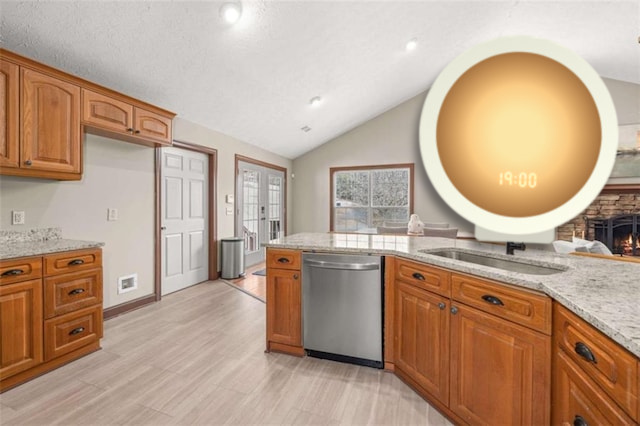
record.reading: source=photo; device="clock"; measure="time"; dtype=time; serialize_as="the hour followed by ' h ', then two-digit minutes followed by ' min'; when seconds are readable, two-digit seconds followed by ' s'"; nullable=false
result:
19 h 00 min
